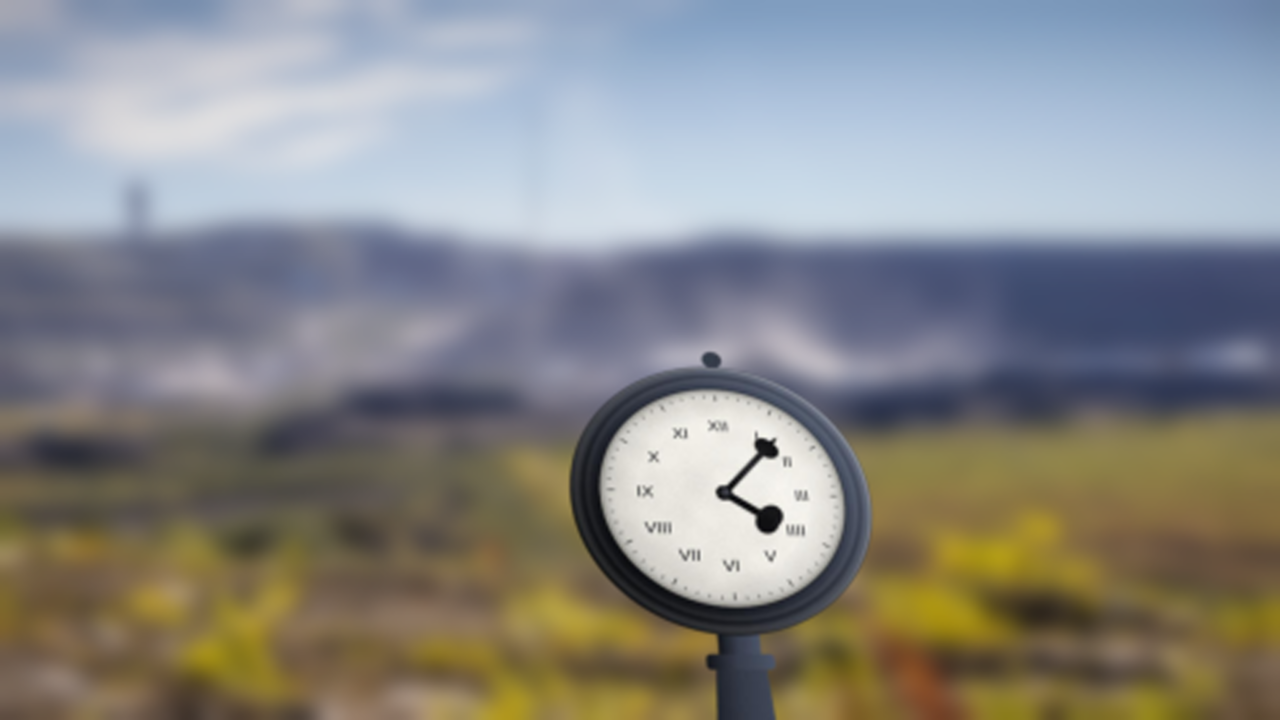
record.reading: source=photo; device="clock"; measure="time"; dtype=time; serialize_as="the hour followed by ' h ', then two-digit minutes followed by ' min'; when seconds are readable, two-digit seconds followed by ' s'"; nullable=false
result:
4 h 07 min
